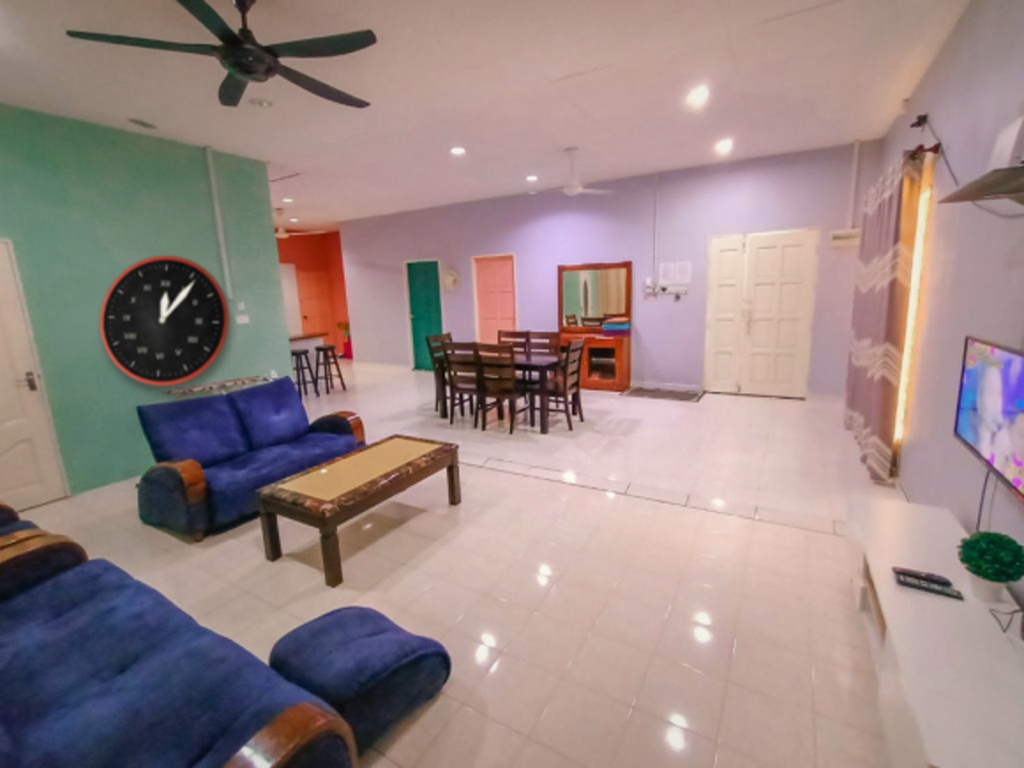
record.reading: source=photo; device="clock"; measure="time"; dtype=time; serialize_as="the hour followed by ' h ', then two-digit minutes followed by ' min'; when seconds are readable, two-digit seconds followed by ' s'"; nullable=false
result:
12 h 06 min
